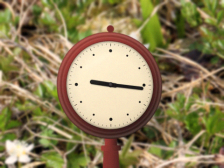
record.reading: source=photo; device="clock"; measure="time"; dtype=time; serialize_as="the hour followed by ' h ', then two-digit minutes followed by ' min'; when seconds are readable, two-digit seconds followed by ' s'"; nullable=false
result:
9 h 16 min
